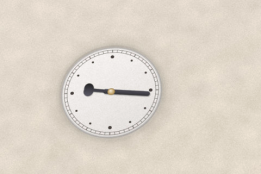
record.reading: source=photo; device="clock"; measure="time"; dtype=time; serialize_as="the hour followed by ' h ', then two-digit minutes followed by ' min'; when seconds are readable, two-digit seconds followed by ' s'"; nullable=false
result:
9 h 16 min
